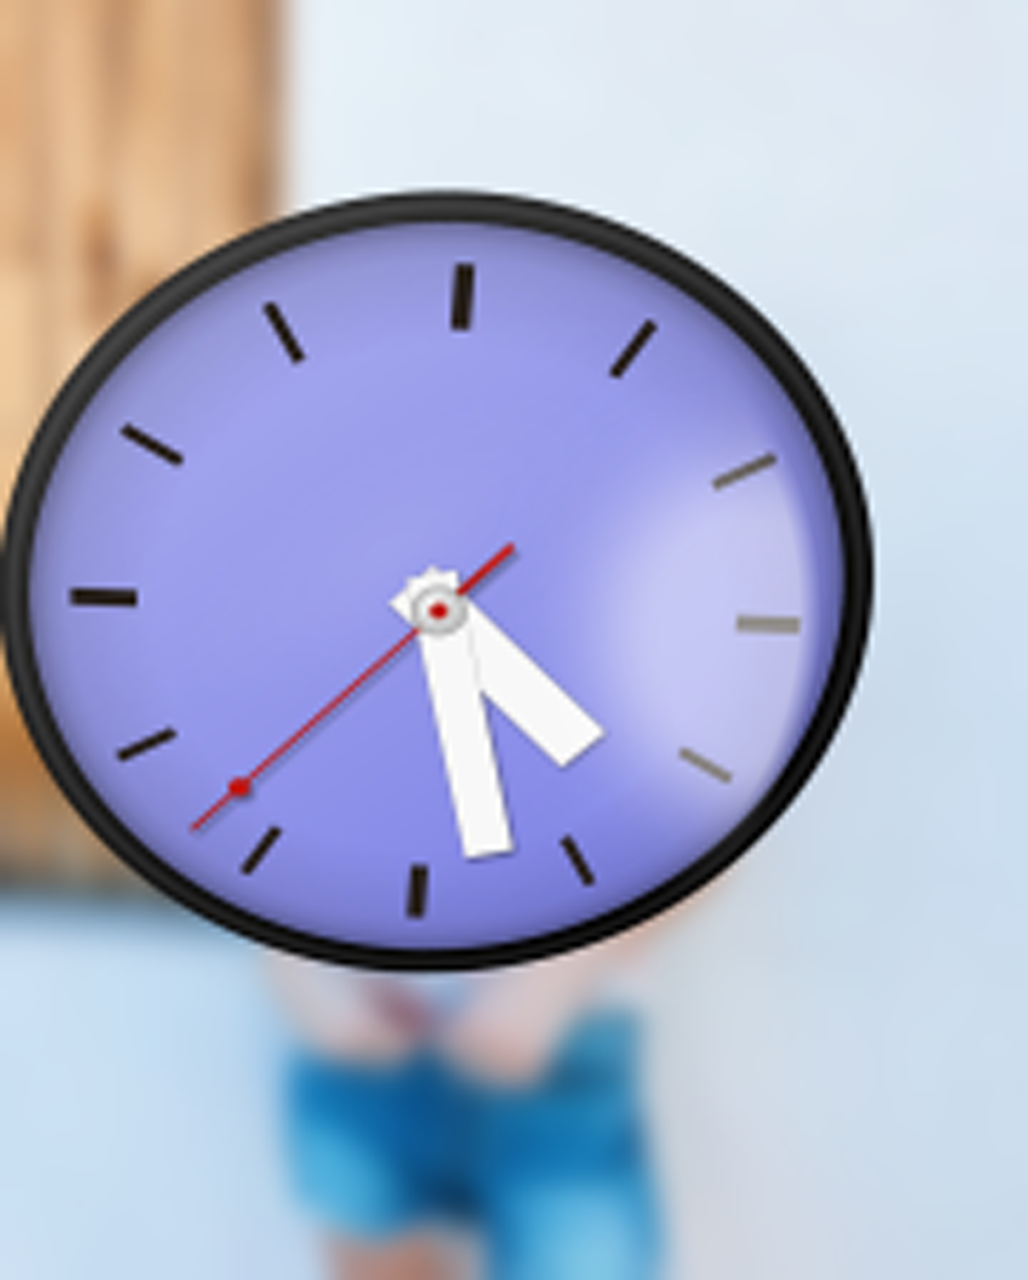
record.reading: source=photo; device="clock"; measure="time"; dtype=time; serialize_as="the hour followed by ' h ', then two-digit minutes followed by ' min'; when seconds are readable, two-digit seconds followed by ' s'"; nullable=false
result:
4 h 27 min 37 s
